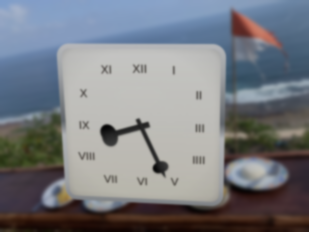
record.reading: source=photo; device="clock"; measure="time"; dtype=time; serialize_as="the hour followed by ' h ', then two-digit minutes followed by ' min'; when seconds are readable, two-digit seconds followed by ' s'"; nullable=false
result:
8 h 26 min
